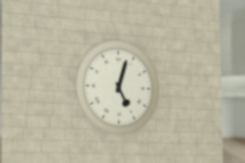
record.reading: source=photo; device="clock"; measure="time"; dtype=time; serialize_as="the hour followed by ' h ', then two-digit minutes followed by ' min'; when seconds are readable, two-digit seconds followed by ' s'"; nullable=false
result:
5 h 03 min
